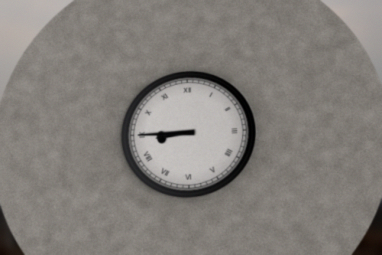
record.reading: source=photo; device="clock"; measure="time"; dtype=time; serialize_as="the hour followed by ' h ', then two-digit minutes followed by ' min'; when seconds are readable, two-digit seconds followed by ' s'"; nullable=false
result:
8 h 45 min
